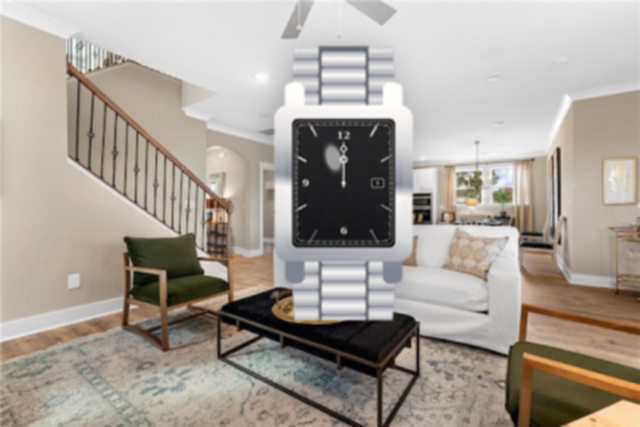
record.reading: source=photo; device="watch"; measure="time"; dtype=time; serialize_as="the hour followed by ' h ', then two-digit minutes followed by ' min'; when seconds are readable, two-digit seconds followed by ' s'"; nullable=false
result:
12 h 00 min
